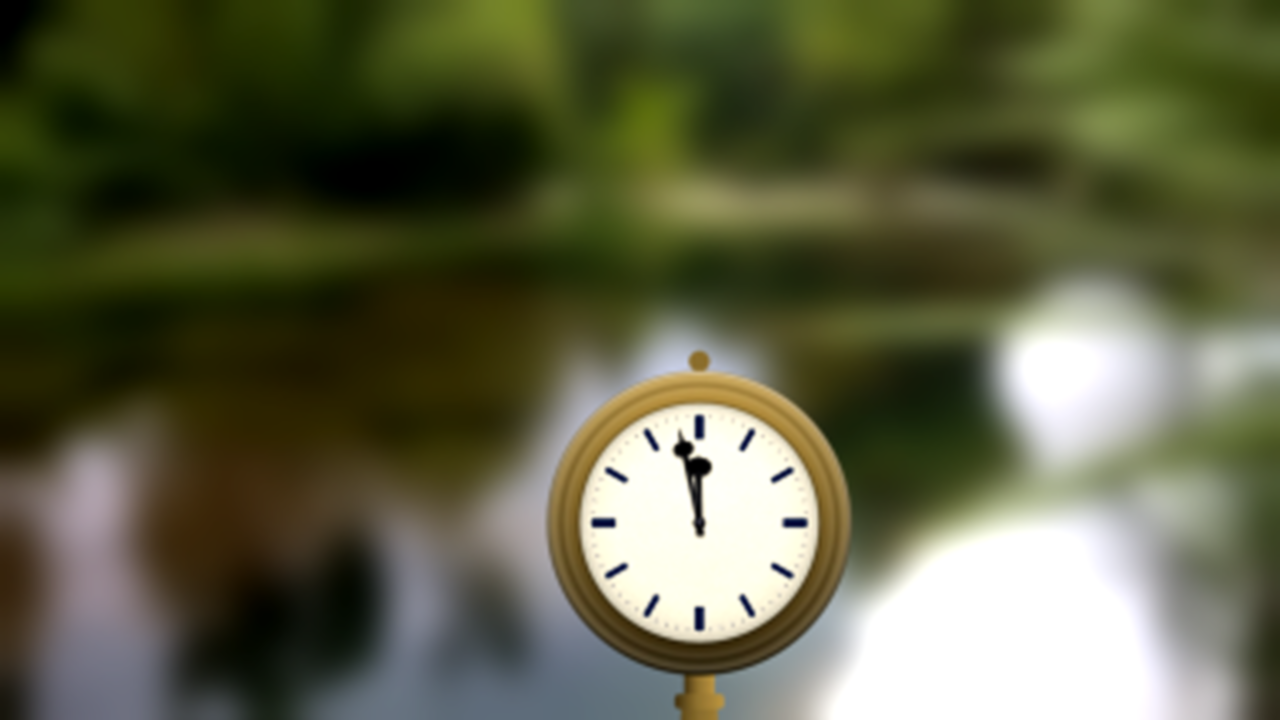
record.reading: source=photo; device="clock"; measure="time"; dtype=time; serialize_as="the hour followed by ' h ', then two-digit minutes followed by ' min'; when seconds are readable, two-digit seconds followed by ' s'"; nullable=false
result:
11 h 58 min
